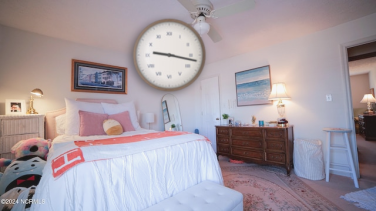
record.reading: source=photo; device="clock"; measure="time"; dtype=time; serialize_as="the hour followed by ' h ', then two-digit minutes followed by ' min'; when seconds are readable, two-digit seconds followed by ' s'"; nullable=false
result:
9 h 17 min
